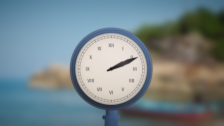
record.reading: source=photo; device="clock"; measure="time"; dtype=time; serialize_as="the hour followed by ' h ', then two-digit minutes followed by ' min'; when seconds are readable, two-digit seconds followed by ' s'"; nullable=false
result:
2 h 11 min
